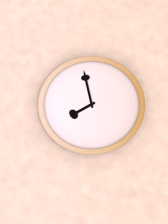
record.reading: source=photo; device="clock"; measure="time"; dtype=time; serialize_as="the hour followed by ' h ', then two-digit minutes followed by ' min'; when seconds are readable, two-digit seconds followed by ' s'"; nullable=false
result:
7 h 58 min
